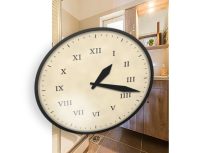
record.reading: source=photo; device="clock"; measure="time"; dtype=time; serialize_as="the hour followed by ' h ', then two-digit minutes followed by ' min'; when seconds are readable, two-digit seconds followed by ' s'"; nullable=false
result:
1 h 18 min
